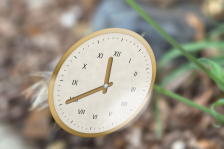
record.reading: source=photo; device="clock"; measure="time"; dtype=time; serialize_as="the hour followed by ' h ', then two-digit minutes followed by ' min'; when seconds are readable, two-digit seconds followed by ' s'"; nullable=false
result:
11 h 40 min
